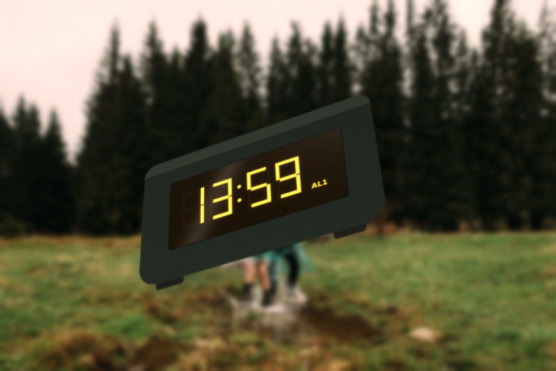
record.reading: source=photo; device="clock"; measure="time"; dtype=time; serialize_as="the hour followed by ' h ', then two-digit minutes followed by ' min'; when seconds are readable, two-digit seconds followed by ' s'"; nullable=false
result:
13 h 59 min
